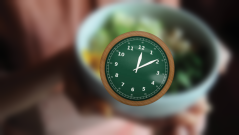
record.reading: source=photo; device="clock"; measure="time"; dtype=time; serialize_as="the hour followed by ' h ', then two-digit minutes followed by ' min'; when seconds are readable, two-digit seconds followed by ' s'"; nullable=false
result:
12 h 09 min
